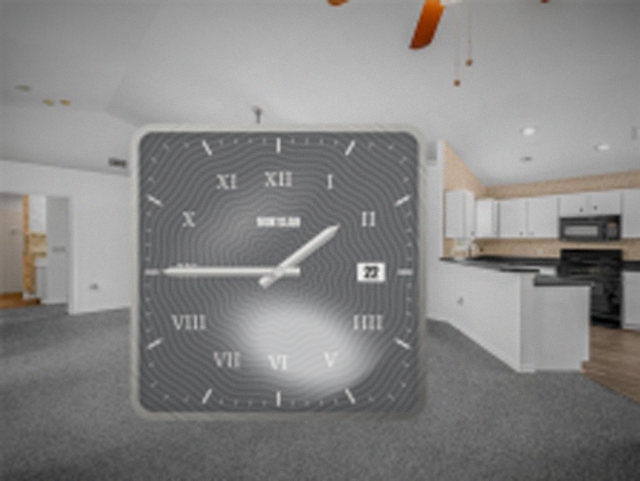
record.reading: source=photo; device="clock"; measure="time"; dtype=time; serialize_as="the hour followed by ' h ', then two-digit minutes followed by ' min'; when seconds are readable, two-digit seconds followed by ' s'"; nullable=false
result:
1 h 45 min
